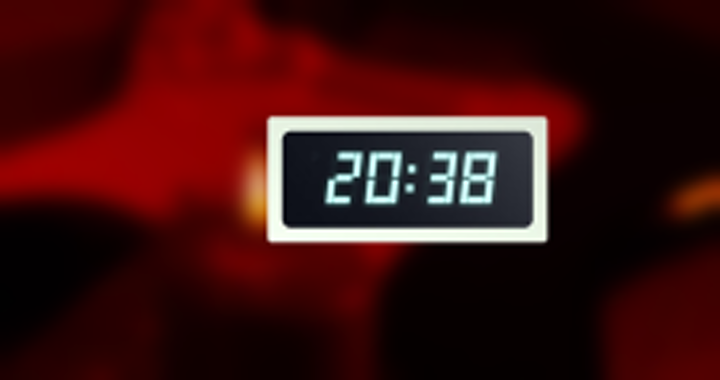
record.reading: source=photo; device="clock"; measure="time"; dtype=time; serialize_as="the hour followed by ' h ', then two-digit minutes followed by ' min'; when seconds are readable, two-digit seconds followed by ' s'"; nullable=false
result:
20 h 38 min
